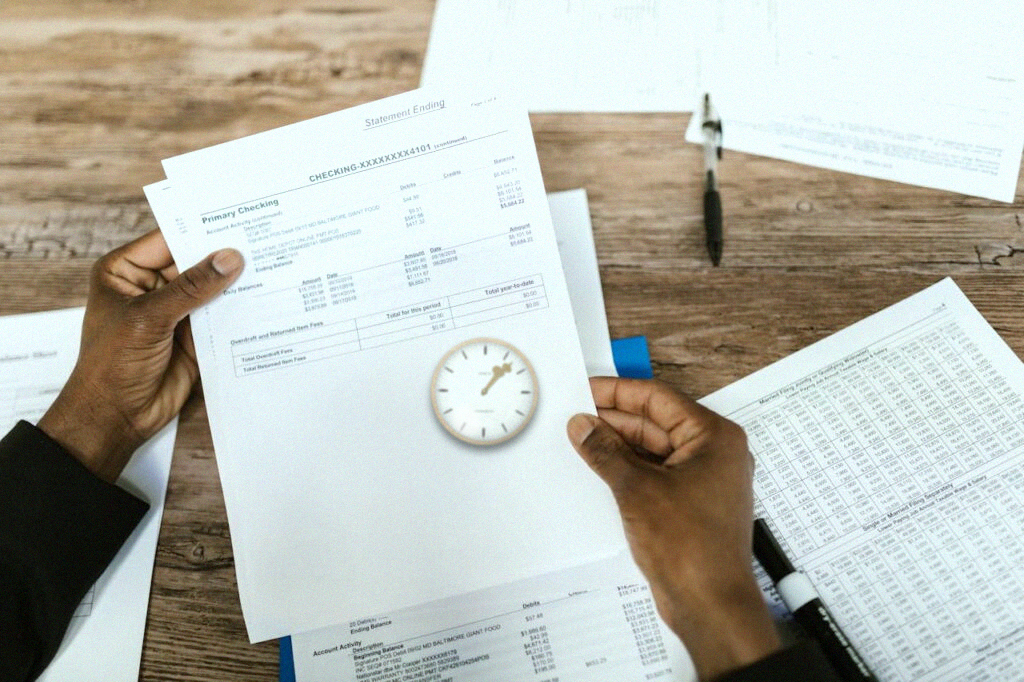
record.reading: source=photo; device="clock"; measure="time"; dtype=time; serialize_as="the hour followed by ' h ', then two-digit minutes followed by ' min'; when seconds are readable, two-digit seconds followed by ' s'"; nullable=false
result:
1 h 07 min
